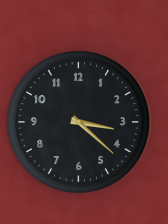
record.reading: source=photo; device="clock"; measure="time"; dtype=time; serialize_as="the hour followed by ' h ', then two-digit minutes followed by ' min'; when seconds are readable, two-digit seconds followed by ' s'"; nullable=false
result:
3 h 22 min
